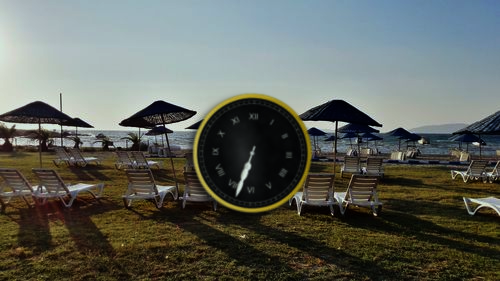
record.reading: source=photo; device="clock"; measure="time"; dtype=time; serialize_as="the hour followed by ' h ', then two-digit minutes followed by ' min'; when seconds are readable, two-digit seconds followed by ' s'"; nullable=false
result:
6 h 33 min
